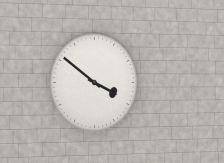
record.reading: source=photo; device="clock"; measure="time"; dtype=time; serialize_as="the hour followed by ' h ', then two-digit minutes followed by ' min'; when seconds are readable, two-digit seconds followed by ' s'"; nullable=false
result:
3 h 51 min
